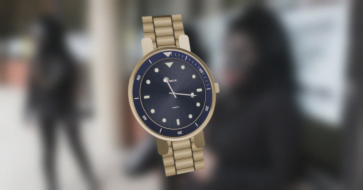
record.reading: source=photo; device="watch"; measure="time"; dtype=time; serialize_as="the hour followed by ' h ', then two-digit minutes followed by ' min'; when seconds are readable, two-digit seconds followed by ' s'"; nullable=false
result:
11 h 17 min
